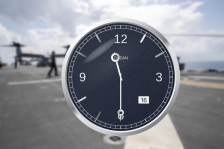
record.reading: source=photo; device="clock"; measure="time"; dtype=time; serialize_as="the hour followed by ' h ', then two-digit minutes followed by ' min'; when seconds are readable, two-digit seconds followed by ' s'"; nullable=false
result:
11 h 30 min
